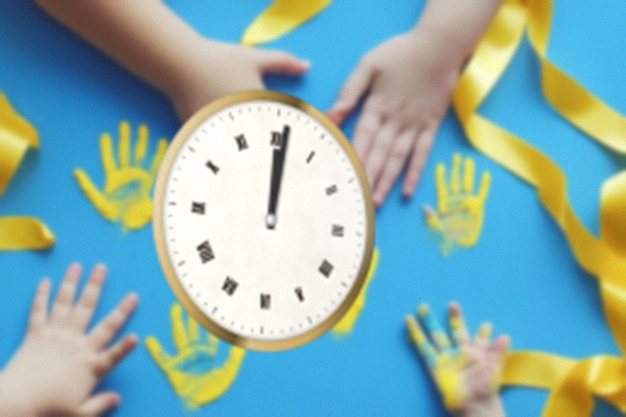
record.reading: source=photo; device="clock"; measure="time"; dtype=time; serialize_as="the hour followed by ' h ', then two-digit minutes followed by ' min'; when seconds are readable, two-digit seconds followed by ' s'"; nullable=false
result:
12 h 01 min
